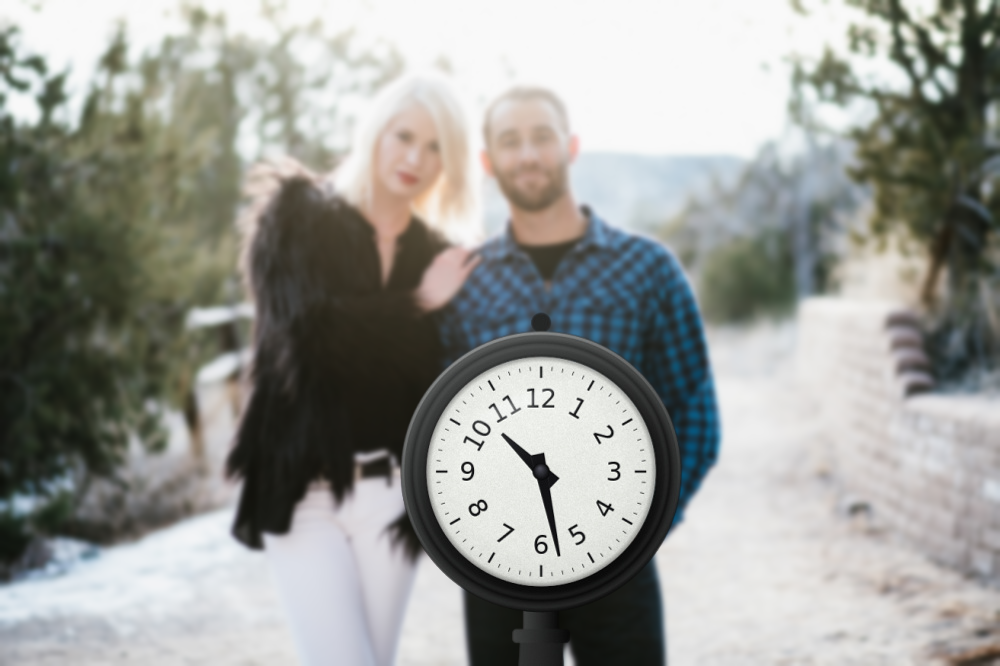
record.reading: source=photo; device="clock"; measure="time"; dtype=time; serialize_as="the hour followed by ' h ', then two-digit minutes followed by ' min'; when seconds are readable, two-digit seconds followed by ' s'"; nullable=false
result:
10 h 28 min
